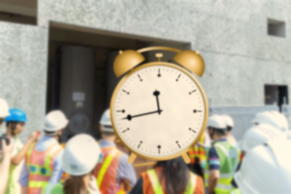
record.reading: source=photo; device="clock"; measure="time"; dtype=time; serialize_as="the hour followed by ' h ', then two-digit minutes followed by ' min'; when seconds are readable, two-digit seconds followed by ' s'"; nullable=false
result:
11 h 43 min
